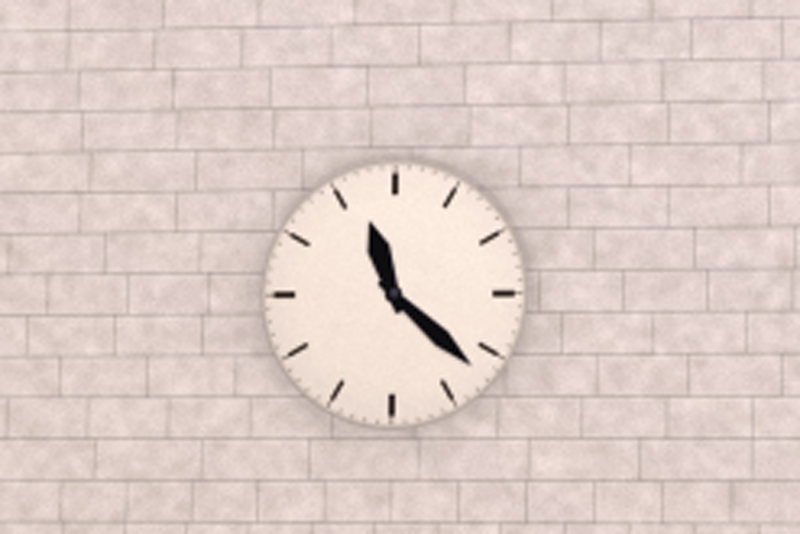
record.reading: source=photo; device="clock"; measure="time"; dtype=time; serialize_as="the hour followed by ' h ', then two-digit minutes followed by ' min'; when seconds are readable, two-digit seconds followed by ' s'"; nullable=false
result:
11 h 22 min
